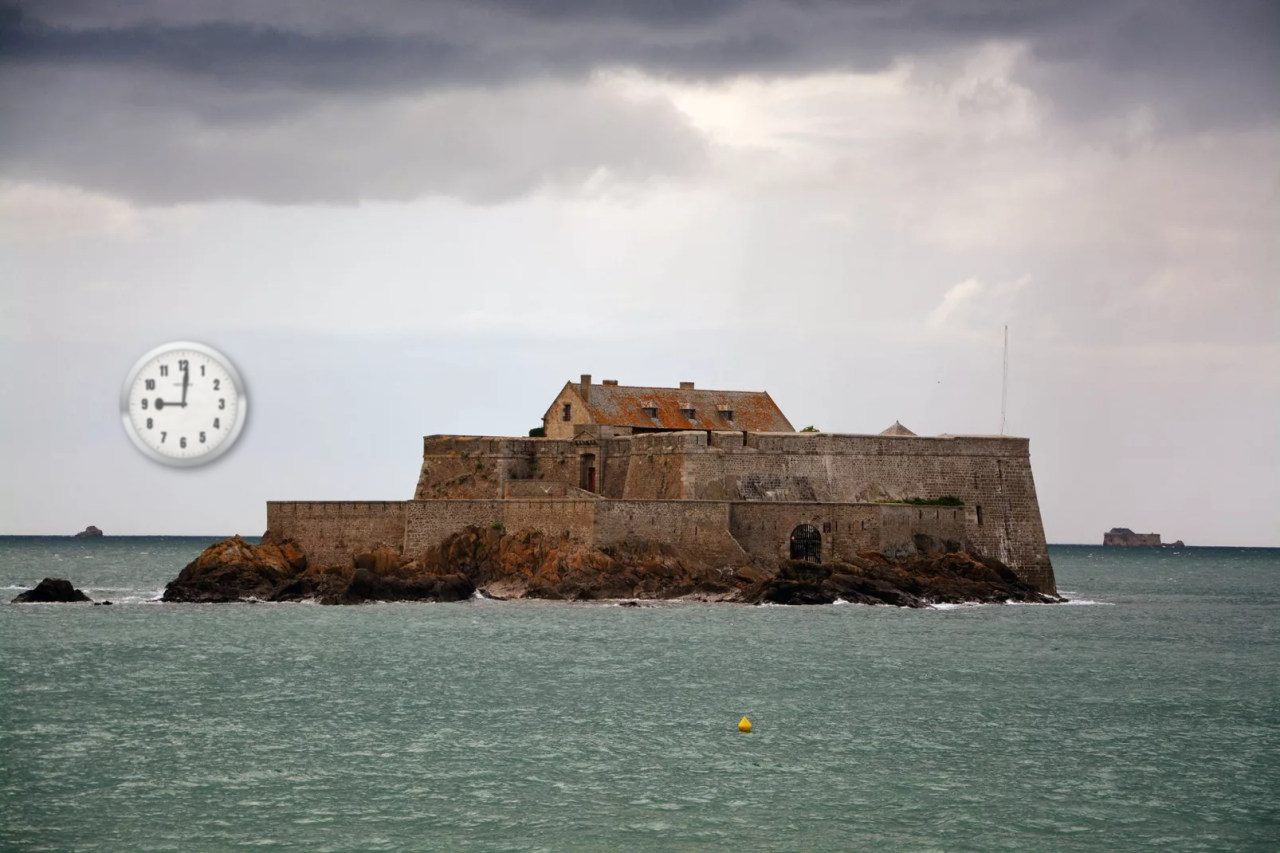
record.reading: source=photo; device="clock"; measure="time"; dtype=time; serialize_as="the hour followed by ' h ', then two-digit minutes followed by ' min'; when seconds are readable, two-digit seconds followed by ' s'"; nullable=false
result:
9 h 01 min
